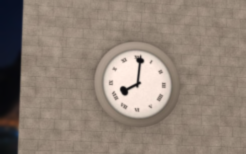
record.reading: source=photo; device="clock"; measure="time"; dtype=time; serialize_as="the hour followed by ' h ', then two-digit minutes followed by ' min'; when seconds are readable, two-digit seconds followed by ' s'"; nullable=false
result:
8 h 01 min
